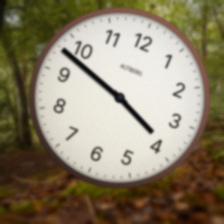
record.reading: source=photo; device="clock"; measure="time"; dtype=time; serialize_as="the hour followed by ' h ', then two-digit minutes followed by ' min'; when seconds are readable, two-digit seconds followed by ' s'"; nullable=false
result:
3 h 48 min
